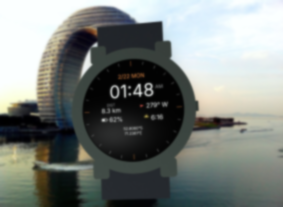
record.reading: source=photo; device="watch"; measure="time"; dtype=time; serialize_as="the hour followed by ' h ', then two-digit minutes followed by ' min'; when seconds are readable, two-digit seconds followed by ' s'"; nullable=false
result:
1 h 48 min
